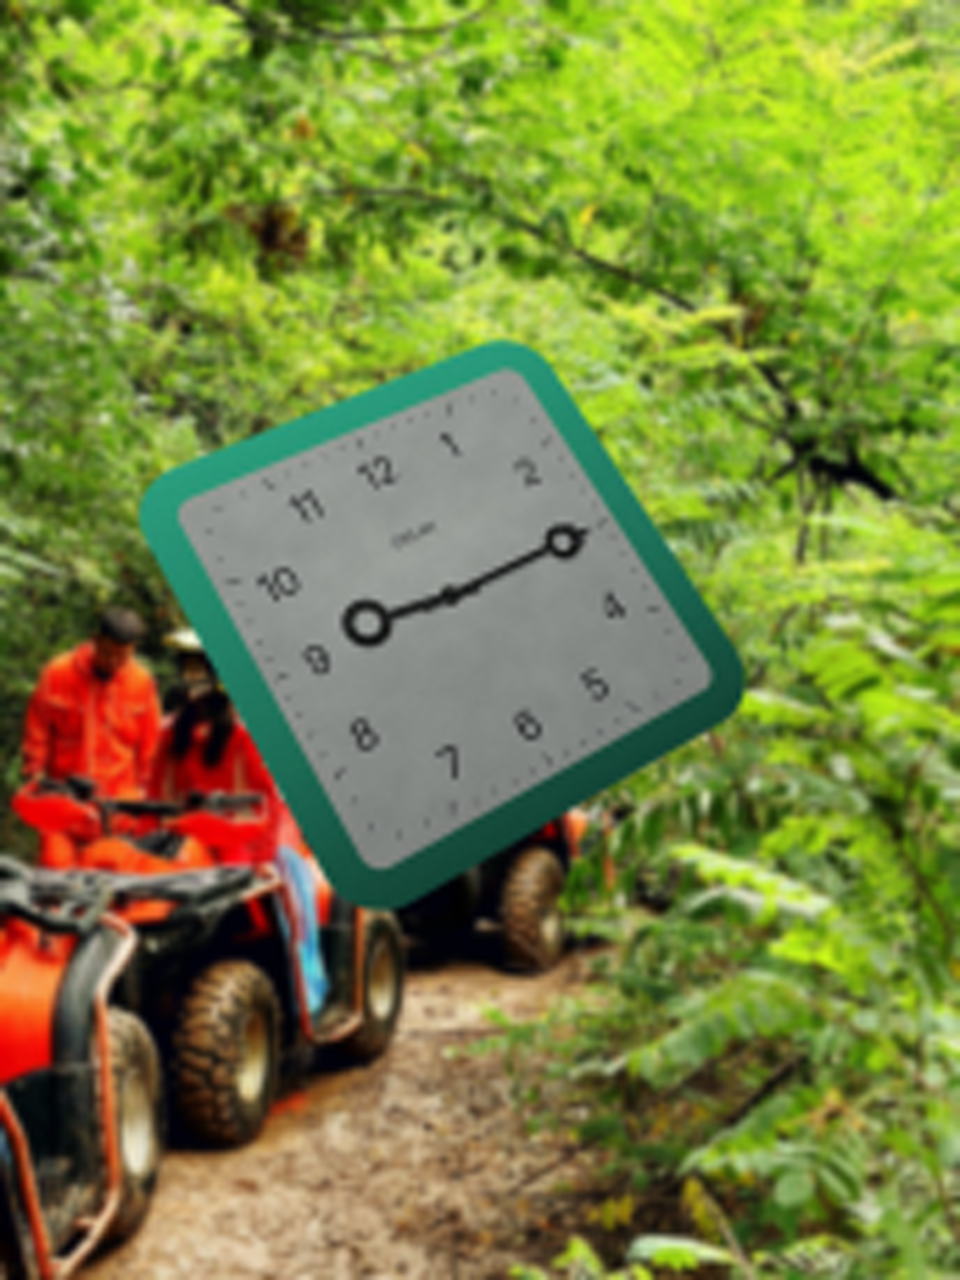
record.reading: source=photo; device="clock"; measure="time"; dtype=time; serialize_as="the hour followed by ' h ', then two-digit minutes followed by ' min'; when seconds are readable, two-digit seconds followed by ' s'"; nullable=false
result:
9 h 15 min
